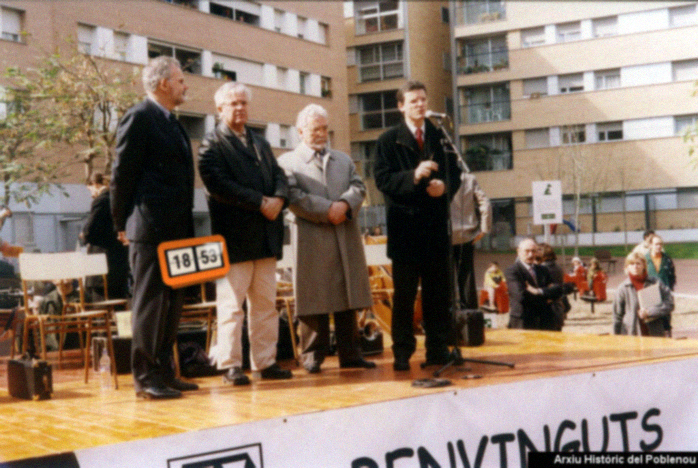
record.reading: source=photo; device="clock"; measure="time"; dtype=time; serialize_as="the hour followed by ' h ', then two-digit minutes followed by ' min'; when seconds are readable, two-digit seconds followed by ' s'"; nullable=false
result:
18 h 53 min
